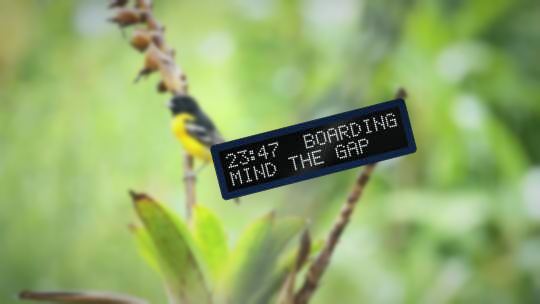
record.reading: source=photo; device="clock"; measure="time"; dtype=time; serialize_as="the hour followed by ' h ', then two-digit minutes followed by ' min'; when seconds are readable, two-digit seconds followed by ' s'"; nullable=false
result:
23 h 47 min
